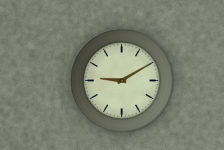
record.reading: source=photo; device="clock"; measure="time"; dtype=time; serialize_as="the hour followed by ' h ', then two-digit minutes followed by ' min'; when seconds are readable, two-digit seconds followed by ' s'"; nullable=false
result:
9 h 10 min
